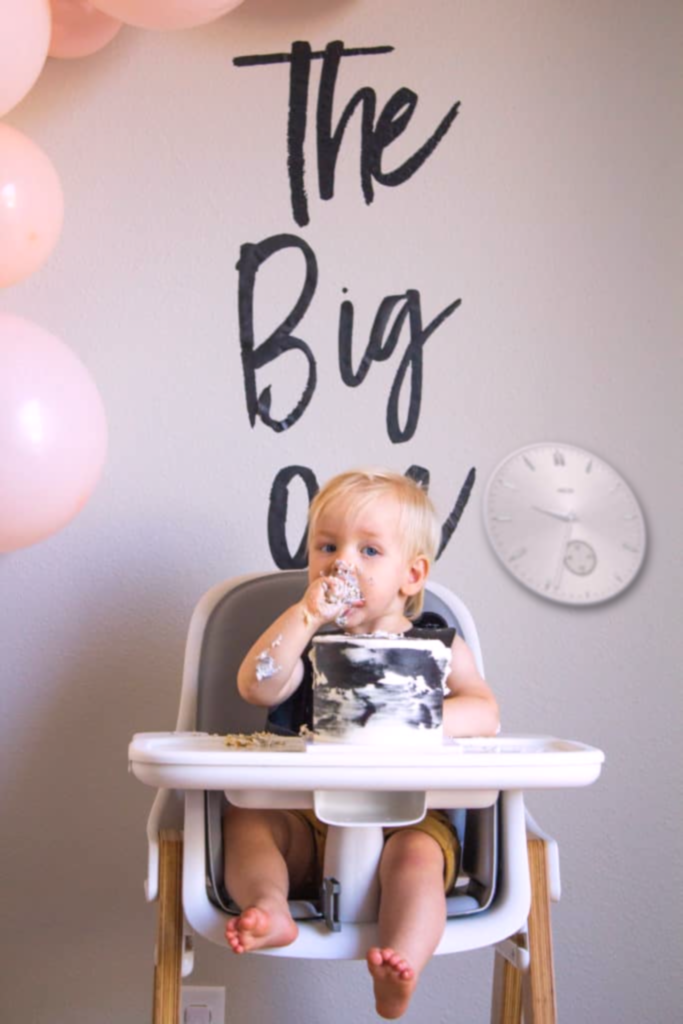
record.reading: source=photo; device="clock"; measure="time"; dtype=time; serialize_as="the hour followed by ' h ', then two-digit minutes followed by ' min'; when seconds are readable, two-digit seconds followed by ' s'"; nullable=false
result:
9 h 34 min
